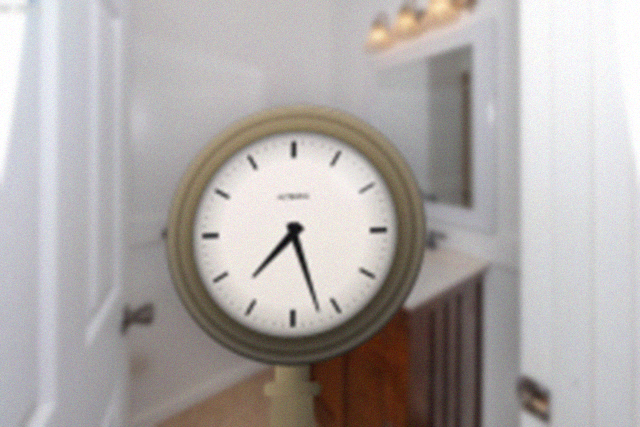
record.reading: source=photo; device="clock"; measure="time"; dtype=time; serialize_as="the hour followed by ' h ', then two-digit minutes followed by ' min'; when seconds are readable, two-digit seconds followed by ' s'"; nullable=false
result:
7 h 27 min
